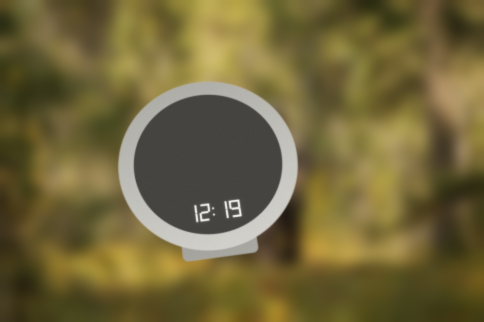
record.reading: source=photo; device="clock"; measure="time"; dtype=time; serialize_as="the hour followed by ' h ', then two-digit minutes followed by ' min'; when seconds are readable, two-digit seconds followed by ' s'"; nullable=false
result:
12 h 19 min
